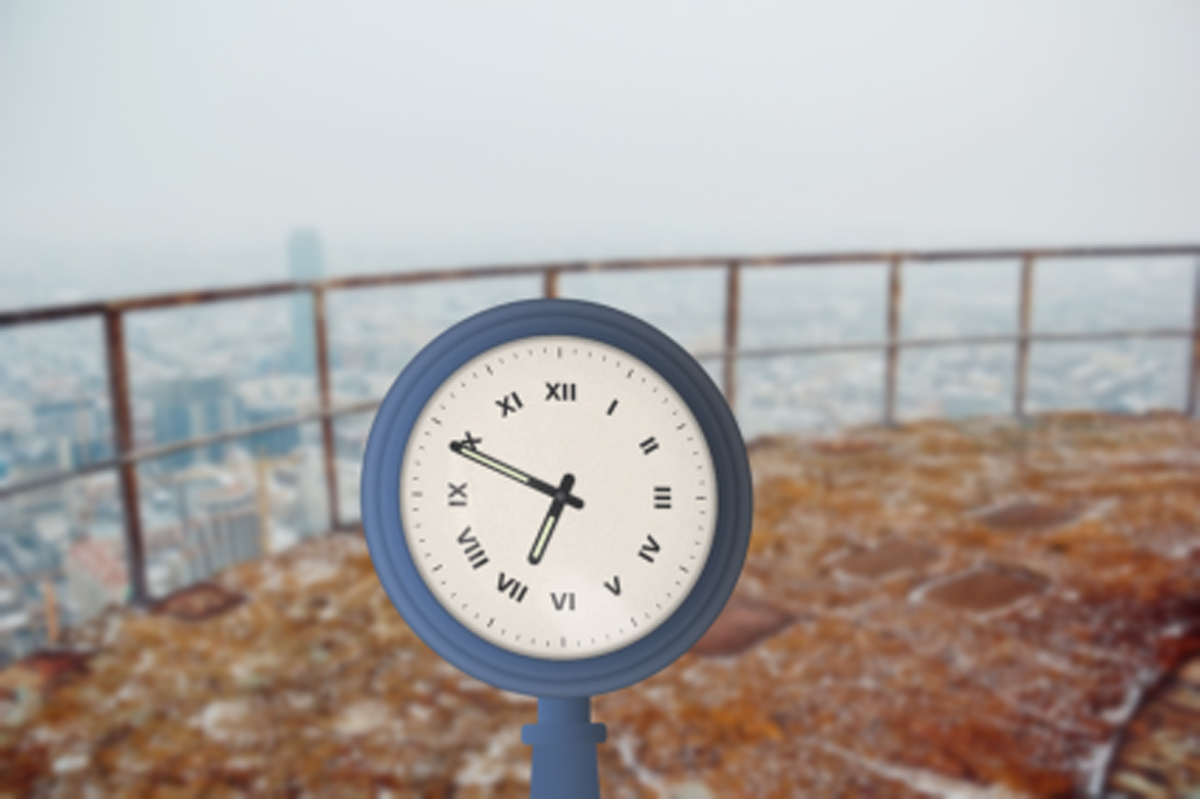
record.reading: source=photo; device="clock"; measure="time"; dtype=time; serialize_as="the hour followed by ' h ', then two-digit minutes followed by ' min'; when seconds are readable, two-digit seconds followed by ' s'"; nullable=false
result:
6 h 49 min
